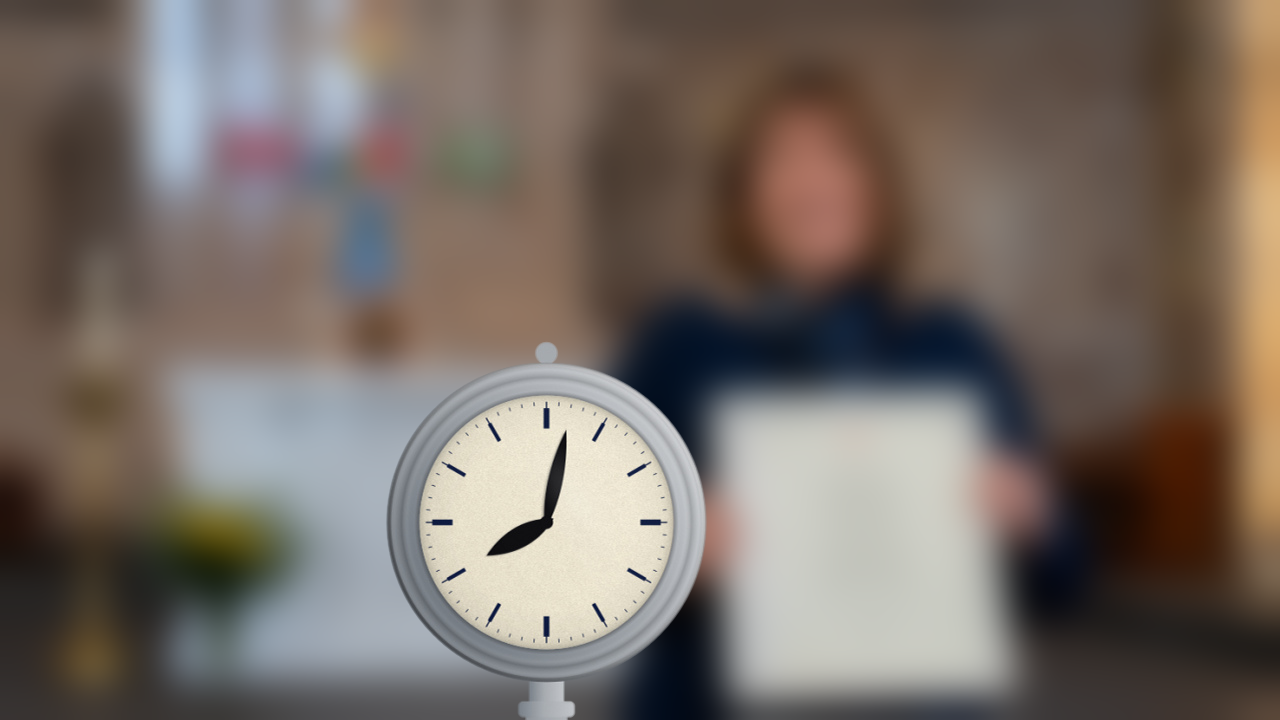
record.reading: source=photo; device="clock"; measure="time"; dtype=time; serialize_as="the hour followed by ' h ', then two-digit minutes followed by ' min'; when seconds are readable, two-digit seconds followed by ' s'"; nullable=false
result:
8 h 02 min
